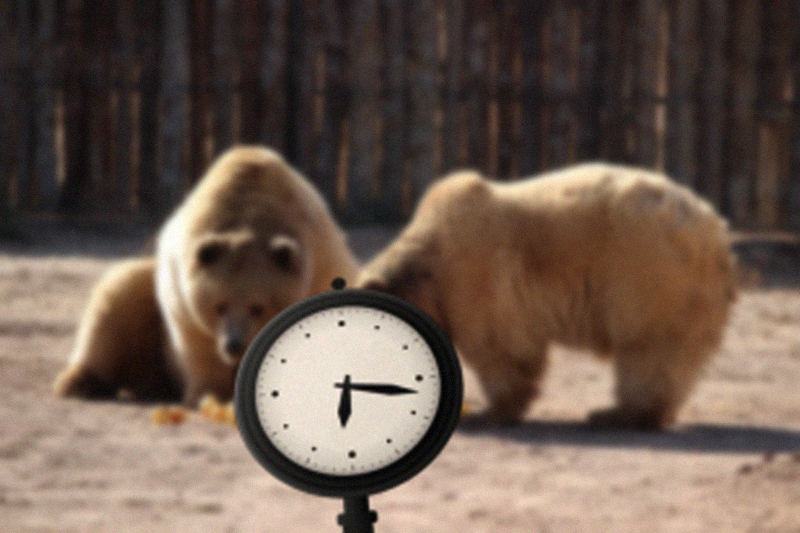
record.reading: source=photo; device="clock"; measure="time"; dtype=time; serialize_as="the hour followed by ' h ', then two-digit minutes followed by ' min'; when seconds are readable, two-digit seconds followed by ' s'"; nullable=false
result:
6 h 17 min
